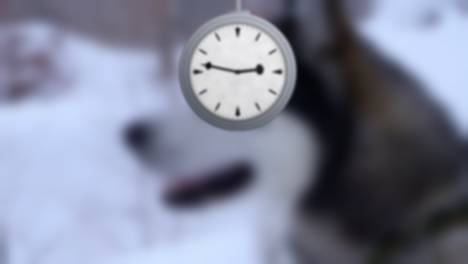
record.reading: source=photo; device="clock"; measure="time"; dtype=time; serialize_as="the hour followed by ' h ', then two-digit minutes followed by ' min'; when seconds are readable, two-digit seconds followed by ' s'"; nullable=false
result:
2 h 47 min
